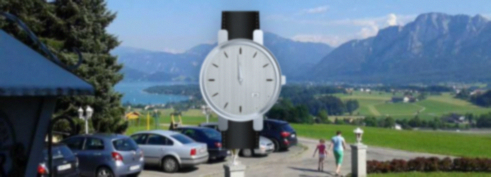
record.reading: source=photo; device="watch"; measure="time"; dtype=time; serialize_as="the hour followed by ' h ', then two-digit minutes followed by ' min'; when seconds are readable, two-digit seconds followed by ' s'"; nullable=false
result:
11 h 59 min
